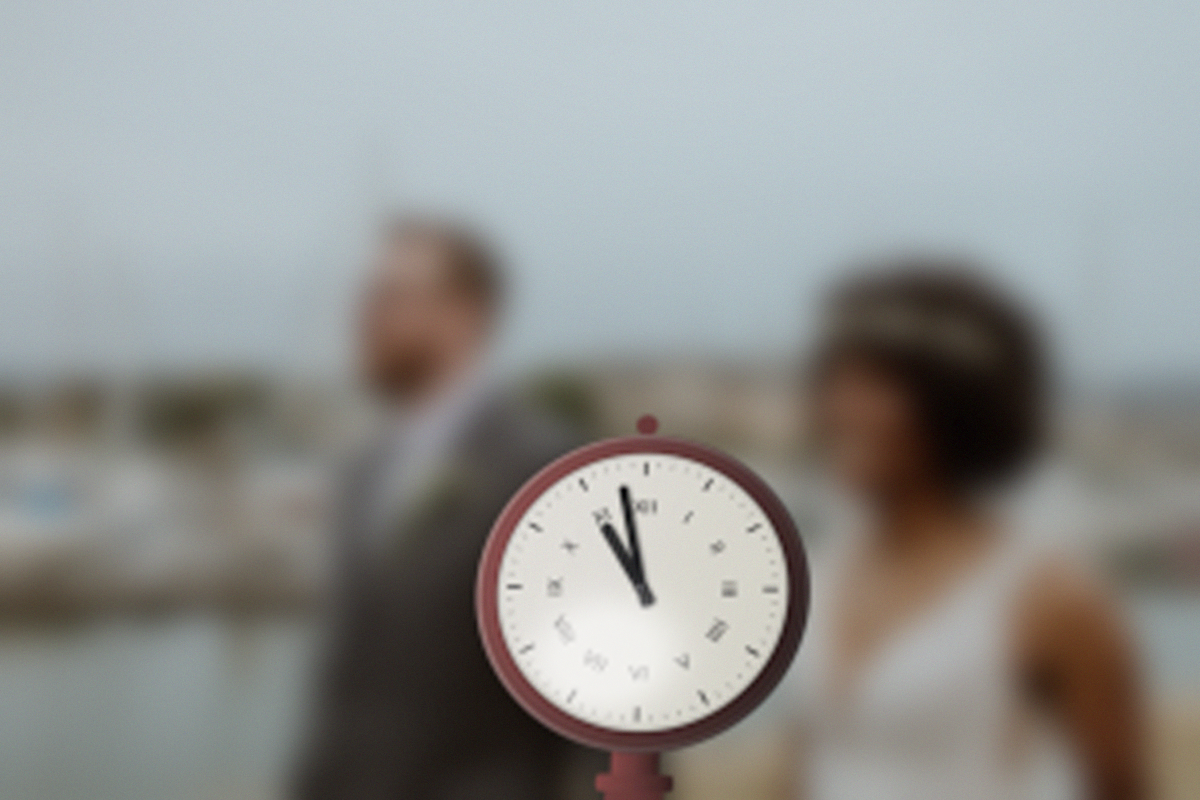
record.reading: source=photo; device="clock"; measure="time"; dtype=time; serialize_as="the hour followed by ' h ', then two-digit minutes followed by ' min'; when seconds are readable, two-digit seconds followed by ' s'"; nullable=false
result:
10 h 58 min
